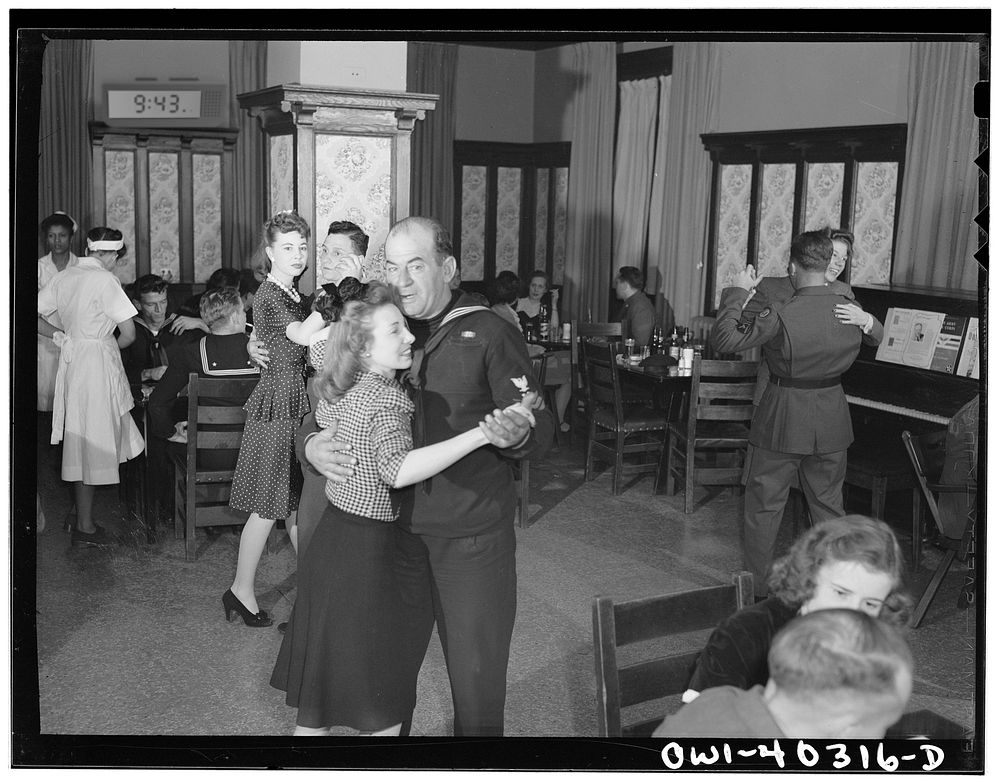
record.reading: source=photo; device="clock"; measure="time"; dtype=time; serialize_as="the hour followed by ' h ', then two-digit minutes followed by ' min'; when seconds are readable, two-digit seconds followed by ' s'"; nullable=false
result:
9 h 43 min
